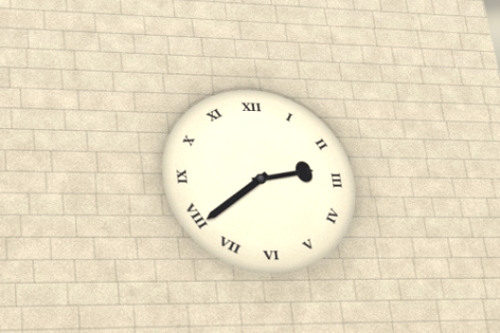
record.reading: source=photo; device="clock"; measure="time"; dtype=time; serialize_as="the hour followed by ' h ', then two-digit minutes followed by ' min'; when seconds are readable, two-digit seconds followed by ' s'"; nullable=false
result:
2 h 39 min
